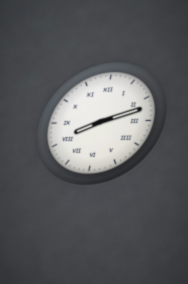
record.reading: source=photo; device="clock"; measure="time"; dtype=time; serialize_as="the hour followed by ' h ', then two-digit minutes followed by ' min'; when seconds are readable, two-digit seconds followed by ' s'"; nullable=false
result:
8 h 12 min
